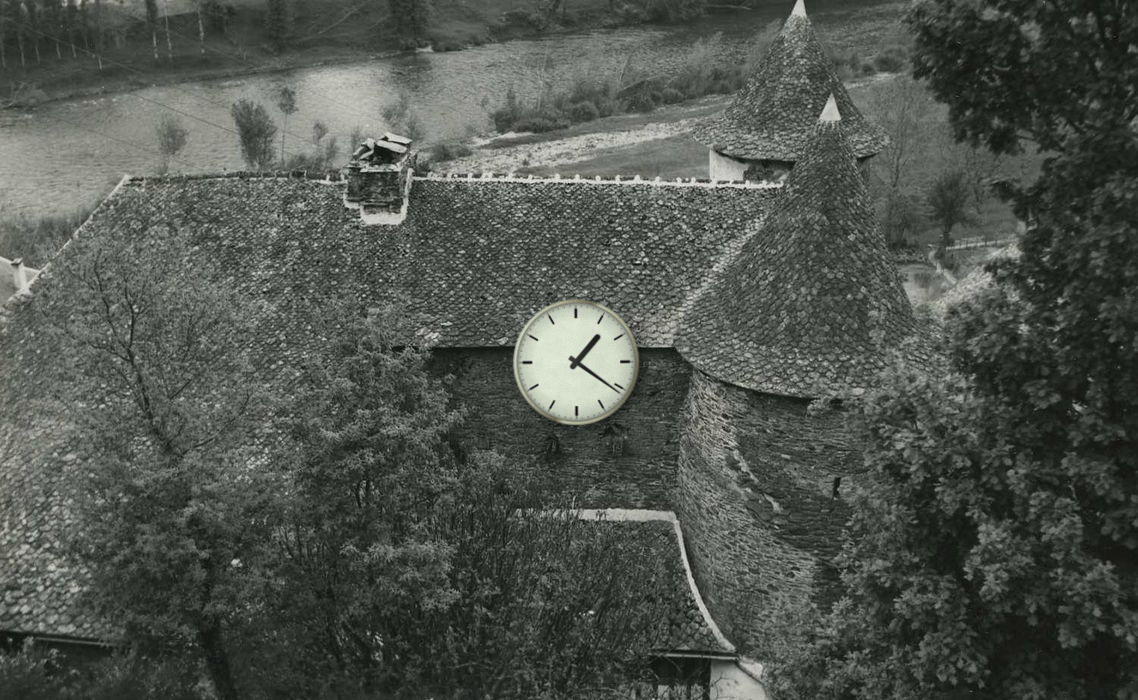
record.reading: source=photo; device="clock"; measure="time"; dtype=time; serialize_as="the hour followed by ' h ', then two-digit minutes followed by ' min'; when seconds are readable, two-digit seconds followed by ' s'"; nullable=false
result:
1 h 21 min
